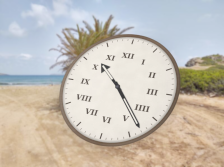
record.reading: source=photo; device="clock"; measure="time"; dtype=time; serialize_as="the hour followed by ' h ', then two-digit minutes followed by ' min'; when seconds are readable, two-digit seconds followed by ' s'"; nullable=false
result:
10 h 23 min
